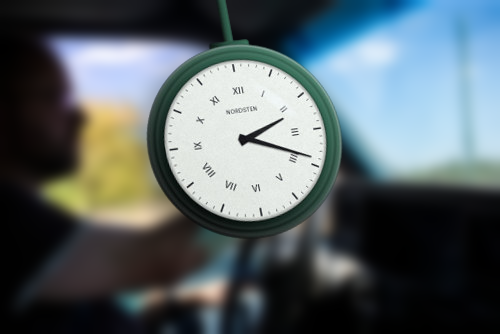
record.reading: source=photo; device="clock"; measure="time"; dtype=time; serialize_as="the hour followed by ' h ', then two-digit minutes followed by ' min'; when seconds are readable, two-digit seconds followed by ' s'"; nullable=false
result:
2 h 19 min
